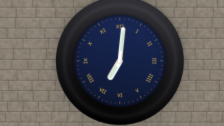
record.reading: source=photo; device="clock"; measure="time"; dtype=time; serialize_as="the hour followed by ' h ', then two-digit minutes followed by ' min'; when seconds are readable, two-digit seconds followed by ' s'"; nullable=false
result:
7 h 01 min
